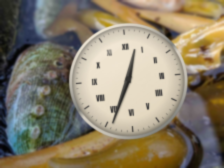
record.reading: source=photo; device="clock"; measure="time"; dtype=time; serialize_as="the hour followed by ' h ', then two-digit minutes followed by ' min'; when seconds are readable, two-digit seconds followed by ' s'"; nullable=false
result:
12 h 34 min
